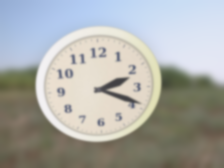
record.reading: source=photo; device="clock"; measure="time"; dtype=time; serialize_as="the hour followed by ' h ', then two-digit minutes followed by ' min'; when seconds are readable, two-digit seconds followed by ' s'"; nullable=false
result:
2 h 19 min
